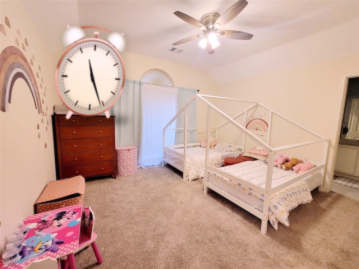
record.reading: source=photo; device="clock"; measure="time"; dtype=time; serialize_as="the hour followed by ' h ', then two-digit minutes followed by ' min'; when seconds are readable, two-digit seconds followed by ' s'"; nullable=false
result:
11 h 26 min
